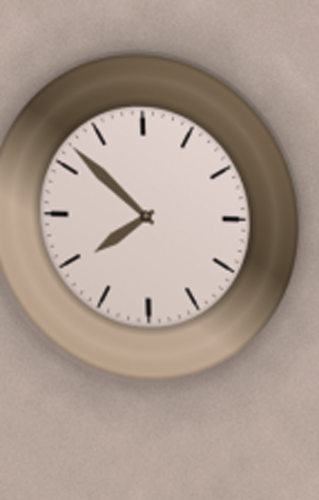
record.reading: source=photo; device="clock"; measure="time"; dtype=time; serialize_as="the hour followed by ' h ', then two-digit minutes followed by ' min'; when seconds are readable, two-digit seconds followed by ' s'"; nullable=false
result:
7 h 52 min
